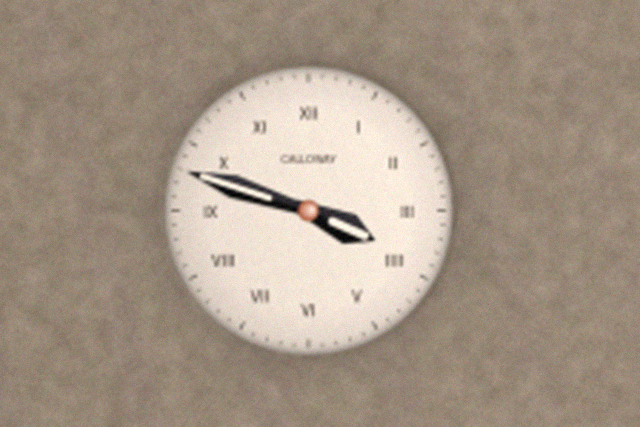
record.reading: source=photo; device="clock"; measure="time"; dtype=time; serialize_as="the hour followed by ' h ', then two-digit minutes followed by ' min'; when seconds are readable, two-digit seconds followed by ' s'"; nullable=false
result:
3 h 48 min
